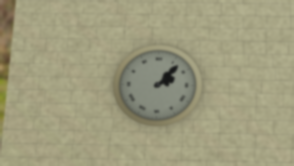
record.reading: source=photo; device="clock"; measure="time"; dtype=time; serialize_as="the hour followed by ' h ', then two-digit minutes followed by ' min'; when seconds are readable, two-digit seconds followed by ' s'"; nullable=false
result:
2 h 07 min
